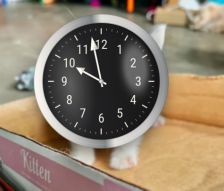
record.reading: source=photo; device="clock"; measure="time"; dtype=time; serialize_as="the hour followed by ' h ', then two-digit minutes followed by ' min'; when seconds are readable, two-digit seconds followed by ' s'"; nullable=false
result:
9 h 58 min
